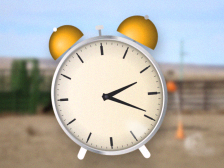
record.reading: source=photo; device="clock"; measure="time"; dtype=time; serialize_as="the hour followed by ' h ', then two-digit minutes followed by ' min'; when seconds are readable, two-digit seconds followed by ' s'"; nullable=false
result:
2 h 19 min
